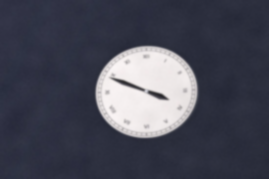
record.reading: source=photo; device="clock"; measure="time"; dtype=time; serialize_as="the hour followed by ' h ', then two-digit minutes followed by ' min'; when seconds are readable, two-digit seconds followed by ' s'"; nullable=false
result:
3 h 49 min
